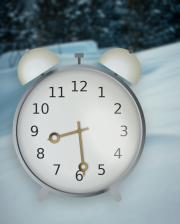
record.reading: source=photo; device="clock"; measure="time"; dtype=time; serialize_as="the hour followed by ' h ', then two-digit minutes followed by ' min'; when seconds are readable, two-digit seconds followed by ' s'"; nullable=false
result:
8 h 29 min
